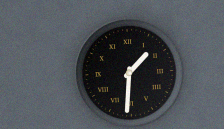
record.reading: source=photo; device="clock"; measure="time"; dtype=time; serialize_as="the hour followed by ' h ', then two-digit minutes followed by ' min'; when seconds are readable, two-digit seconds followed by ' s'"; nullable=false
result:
1 h 31 min
